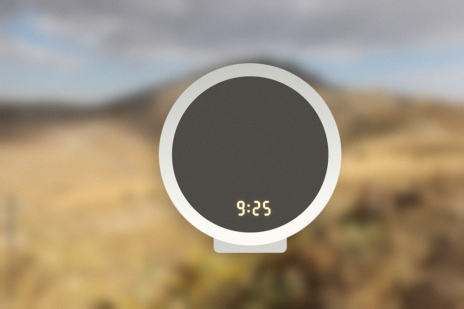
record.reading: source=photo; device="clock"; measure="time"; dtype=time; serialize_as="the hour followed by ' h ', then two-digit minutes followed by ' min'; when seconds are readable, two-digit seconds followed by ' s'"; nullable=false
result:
9 h 25 min
